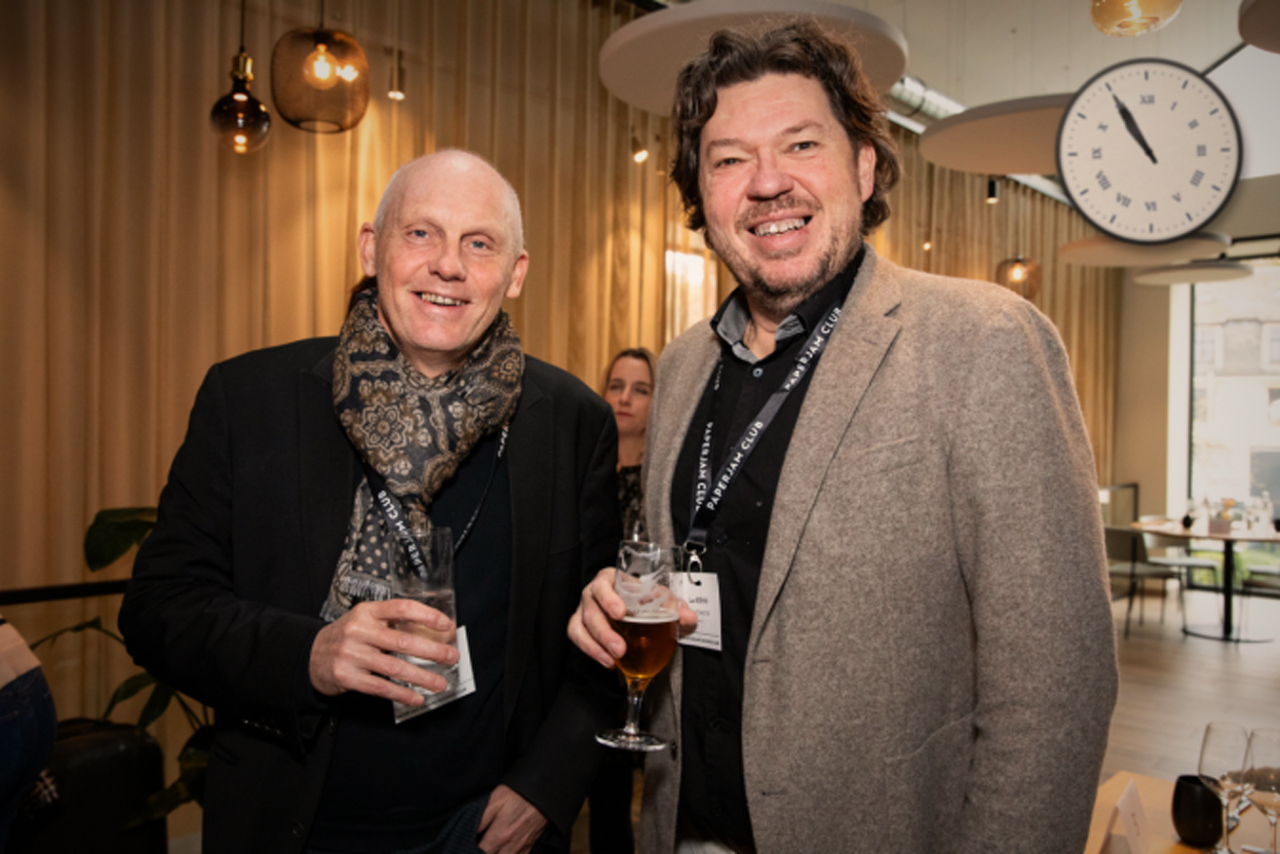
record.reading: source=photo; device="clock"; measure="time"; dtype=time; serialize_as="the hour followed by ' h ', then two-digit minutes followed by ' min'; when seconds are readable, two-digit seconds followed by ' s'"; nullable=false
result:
10 h 55 min
